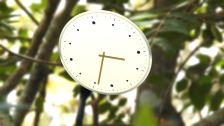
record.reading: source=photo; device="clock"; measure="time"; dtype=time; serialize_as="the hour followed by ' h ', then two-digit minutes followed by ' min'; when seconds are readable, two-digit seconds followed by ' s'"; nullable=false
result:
3 h 34 min
